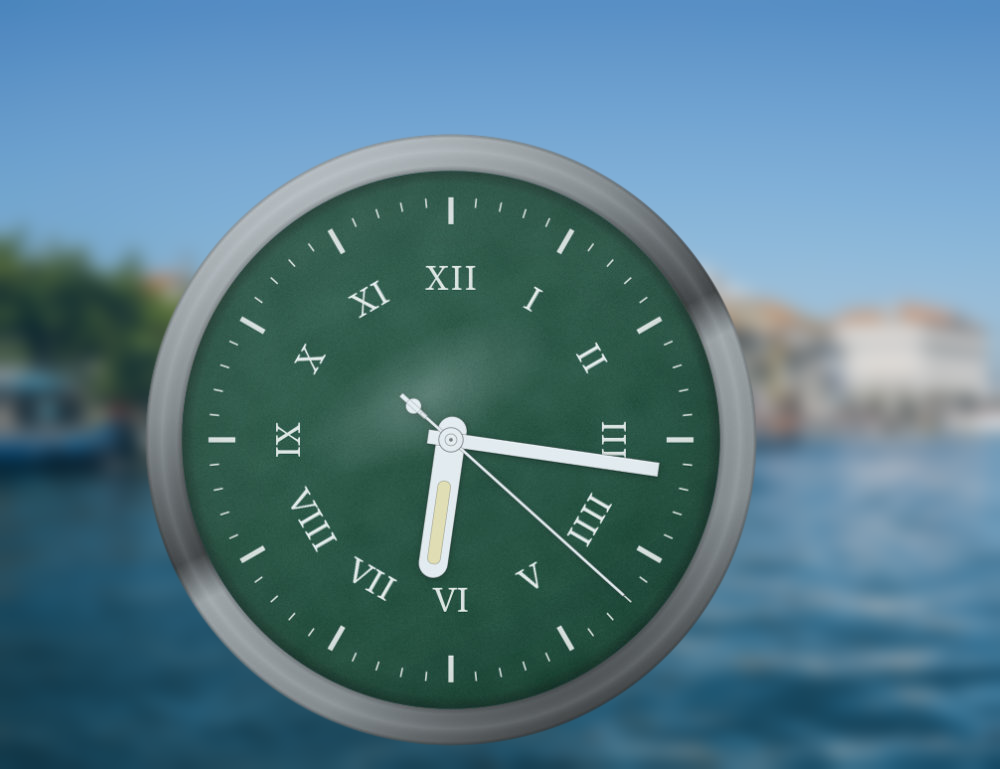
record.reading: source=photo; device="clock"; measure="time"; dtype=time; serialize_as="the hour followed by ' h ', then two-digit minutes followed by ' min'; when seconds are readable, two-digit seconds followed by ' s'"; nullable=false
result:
6 h 16 min 22 s
